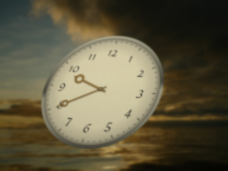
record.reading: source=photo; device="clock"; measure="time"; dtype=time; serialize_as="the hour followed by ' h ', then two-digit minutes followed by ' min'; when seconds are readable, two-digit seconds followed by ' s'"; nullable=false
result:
9 h 40 min
